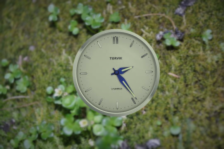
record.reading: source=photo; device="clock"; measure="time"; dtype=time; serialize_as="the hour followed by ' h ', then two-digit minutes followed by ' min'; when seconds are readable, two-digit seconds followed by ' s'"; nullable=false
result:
2 h 24 min
